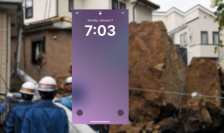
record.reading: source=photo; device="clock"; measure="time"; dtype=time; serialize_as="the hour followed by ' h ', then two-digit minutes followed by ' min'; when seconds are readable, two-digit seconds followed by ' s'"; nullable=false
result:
7 h 03 min
